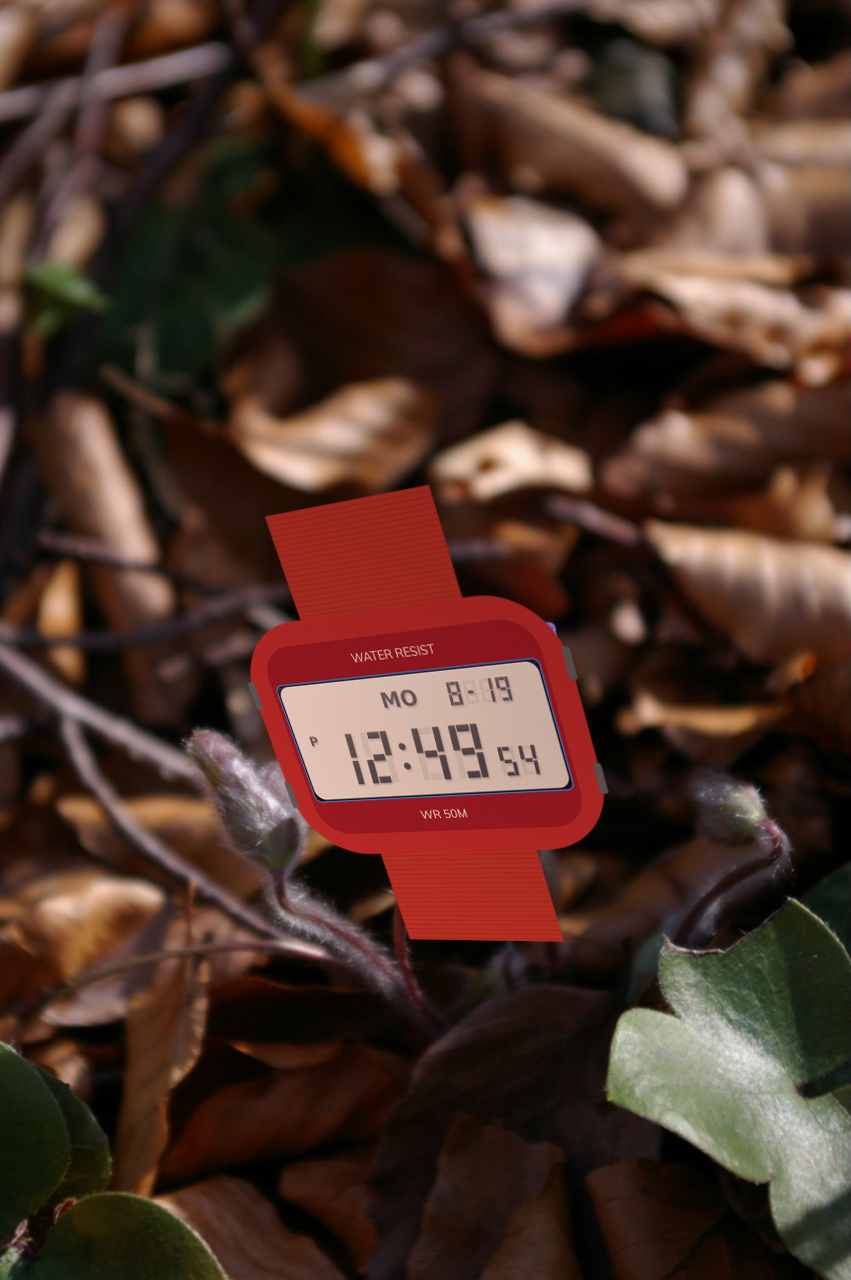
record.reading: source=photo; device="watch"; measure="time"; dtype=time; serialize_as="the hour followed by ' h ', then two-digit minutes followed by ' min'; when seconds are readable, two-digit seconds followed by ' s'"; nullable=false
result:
12 h 49 min 54 s
